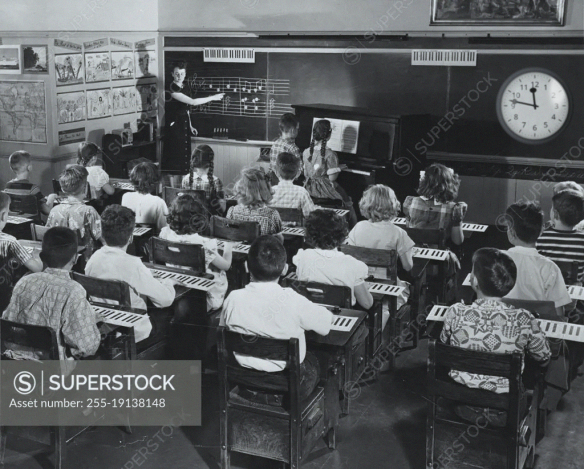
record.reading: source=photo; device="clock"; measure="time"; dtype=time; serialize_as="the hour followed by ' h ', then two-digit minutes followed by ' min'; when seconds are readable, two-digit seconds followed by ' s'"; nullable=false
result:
11 h 47 min
